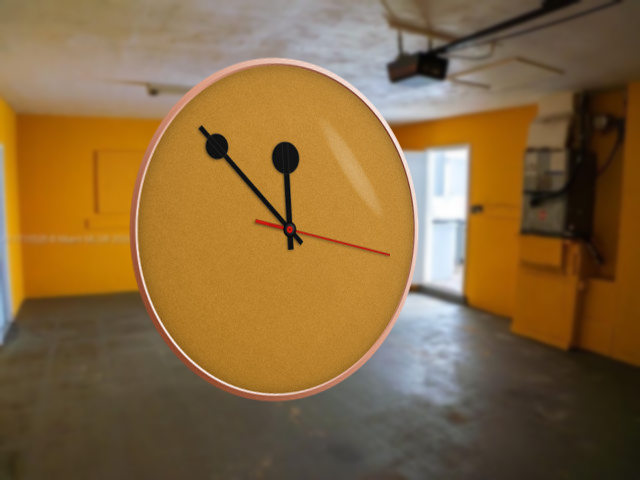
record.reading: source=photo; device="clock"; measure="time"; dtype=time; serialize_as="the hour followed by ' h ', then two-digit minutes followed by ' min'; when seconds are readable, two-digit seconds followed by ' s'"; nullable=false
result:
11 h 52 min 17 s
